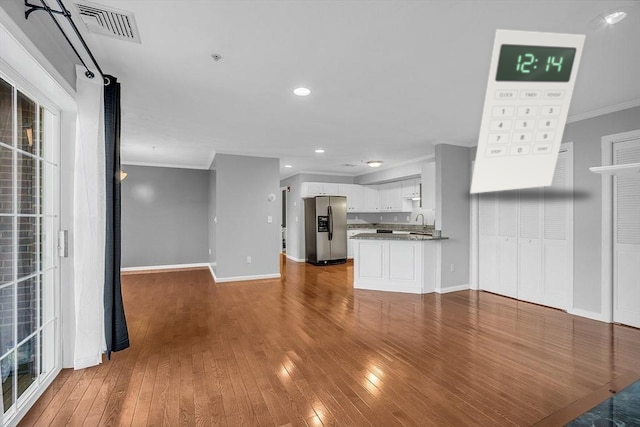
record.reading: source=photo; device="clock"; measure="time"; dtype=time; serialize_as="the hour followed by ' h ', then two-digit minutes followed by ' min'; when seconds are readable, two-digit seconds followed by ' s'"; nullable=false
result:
12 h 14 min
